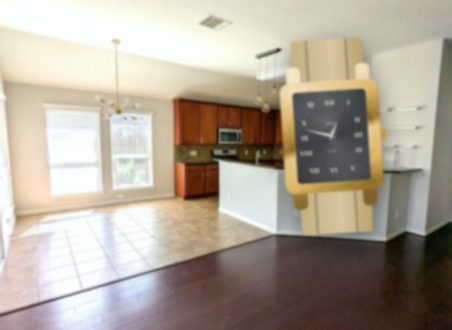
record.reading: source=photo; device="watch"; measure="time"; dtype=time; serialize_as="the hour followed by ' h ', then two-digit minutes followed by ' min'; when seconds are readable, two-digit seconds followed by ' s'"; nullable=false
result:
12 h 48 min
